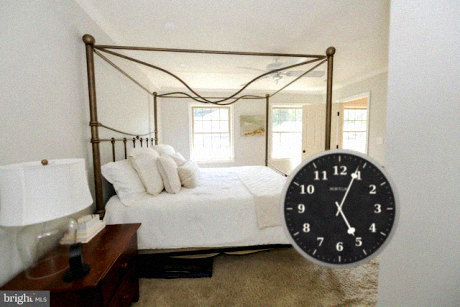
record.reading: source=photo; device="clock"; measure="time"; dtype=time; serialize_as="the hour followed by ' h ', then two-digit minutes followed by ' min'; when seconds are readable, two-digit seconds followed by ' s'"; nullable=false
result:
5 h 04 min
